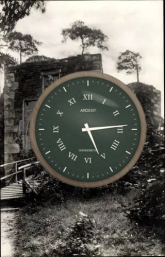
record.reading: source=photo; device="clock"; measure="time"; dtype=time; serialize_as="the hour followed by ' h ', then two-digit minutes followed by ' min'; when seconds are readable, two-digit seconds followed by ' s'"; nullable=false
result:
5 h 14 min
